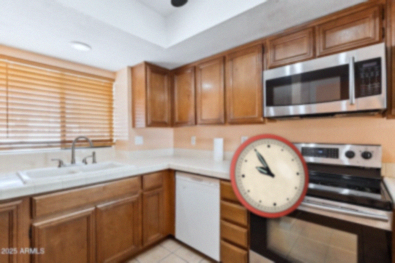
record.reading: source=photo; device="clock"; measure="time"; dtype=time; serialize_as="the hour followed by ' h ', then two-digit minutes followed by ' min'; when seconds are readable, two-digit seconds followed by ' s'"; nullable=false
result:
9 h 55 min
